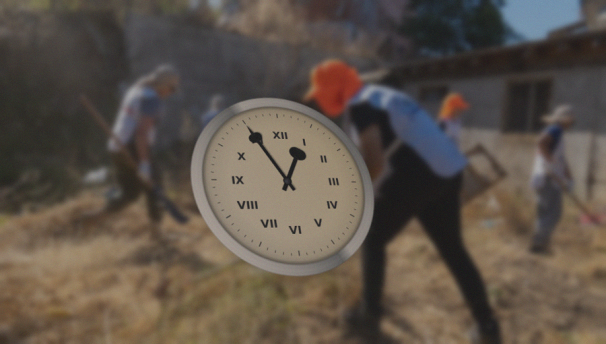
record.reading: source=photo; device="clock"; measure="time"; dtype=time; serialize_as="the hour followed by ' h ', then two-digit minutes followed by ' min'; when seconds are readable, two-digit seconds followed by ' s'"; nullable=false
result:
12 h 55 min
